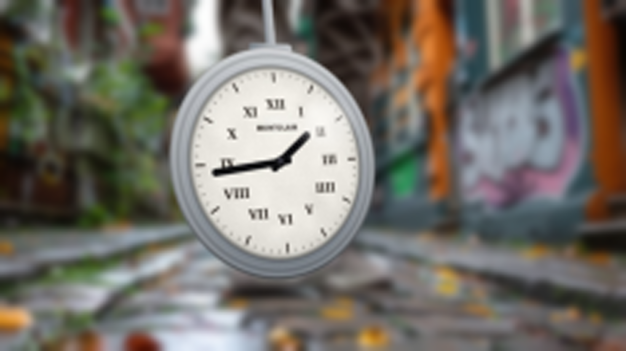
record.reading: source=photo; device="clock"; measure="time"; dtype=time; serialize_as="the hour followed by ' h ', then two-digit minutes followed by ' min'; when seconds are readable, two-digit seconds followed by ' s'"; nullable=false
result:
1 h 44 min
